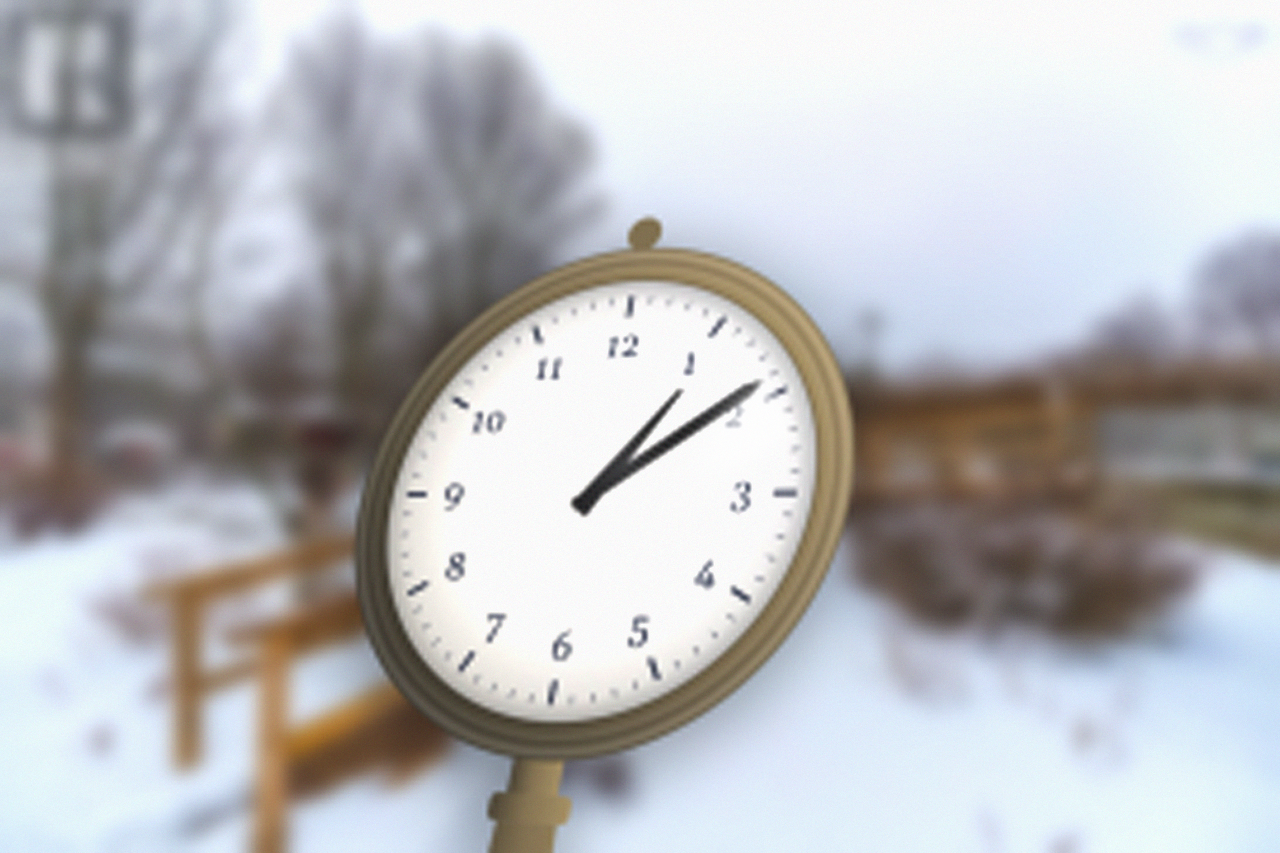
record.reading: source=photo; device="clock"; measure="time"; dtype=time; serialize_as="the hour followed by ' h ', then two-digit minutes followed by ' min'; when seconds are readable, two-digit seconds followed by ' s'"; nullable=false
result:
1 h 09 min
